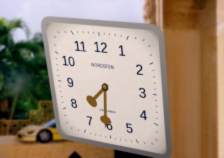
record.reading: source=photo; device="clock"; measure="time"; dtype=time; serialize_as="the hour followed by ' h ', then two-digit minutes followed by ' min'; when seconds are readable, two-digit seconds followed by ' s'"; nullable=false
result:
7 h 31 min
